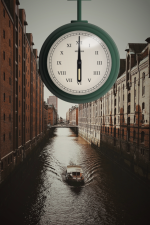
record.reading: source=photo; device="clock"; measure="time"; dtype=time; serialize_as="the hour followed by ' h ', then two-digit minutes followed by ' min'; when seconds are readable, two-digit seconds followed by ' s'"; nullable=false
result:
6 h 00 min
